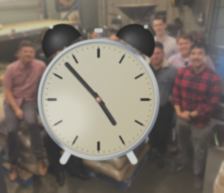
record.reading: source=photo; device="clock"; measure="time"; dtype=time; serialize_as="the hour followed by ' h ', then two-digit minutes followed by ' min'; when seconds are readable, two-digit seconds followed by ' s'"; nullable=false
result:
4 h 53 min
